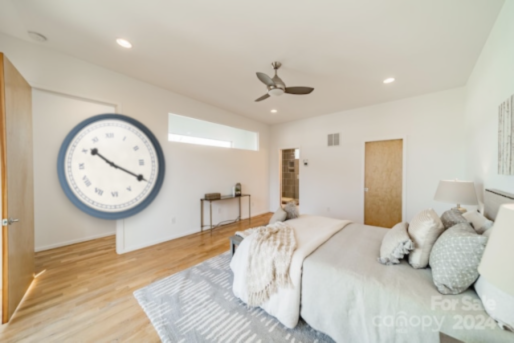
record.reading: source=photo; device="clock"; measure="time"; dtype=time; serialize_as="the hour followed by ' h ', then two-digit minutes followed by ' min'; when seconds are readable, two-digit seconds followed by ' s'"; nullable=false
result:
10 h 20 min
